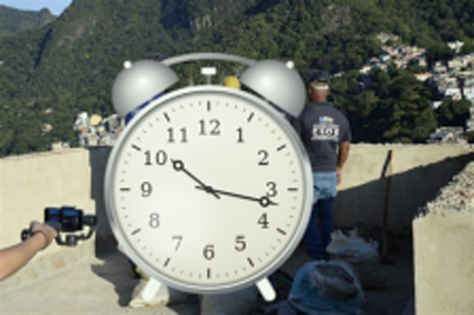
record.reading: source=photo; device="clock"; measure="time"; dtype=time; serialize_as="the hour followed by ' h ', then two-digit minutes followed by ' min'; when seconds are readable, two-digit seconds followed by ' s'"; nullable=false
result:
10 h 17 min
